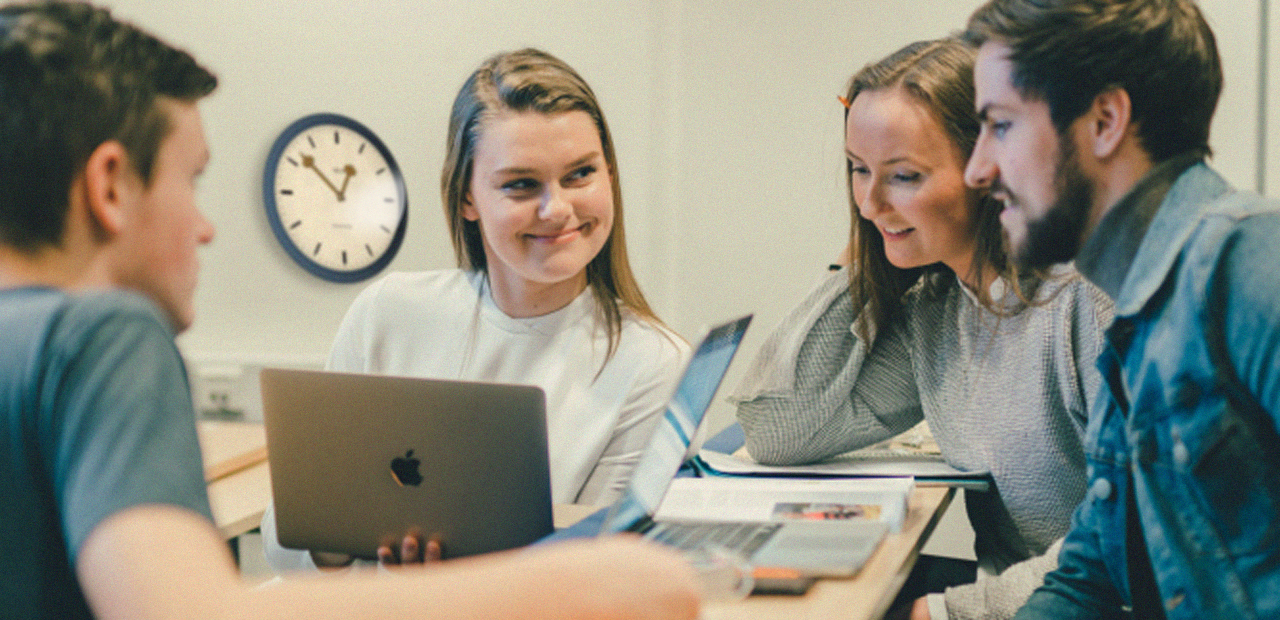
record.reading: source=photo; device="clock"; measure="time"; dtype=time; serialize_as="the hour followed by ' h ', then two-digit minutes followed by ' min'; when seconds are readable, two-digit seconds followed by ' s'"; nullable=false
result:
12 h 52 min
